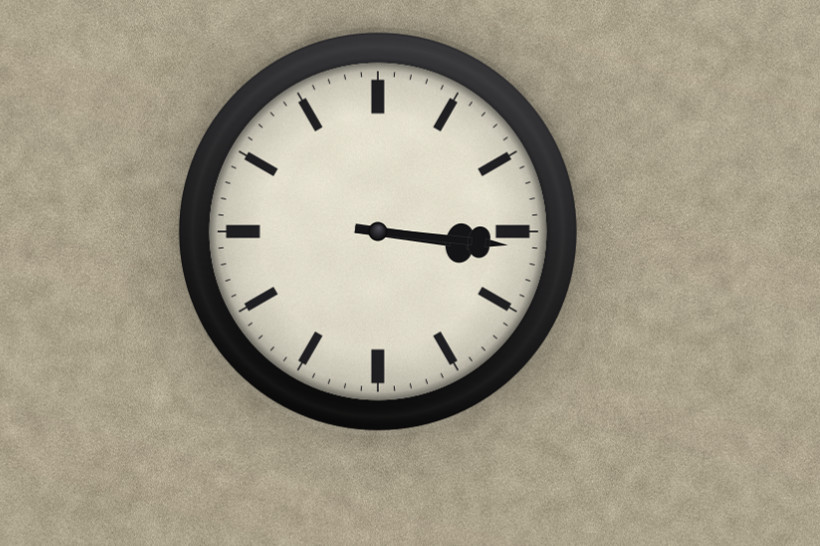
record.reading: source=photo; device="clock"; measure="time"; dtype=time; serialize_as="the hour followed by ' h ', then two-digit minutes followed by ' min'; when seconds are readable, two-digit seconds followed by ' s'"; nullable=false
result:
3 h 16 min
